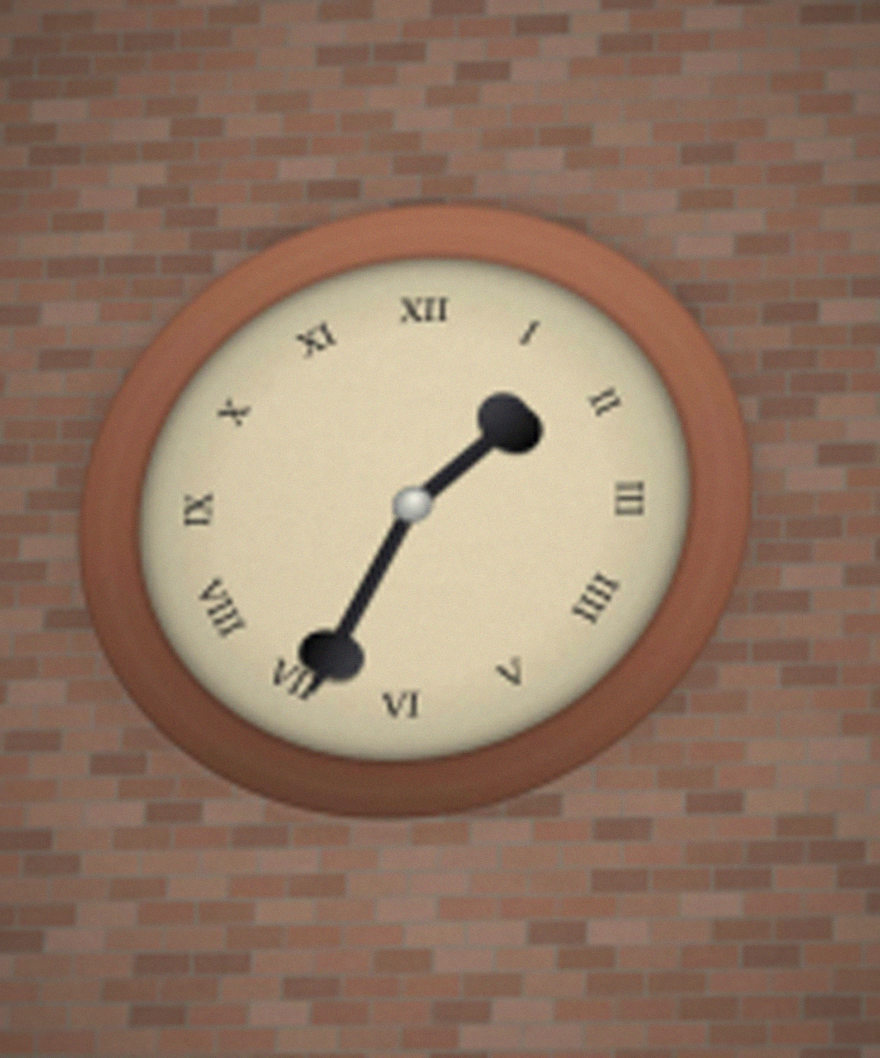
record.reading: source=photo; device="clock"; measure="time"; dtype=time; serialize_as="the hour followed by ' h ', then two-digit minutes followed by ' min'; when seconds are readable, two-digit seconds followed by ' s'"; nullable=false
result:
1 h 34 min
